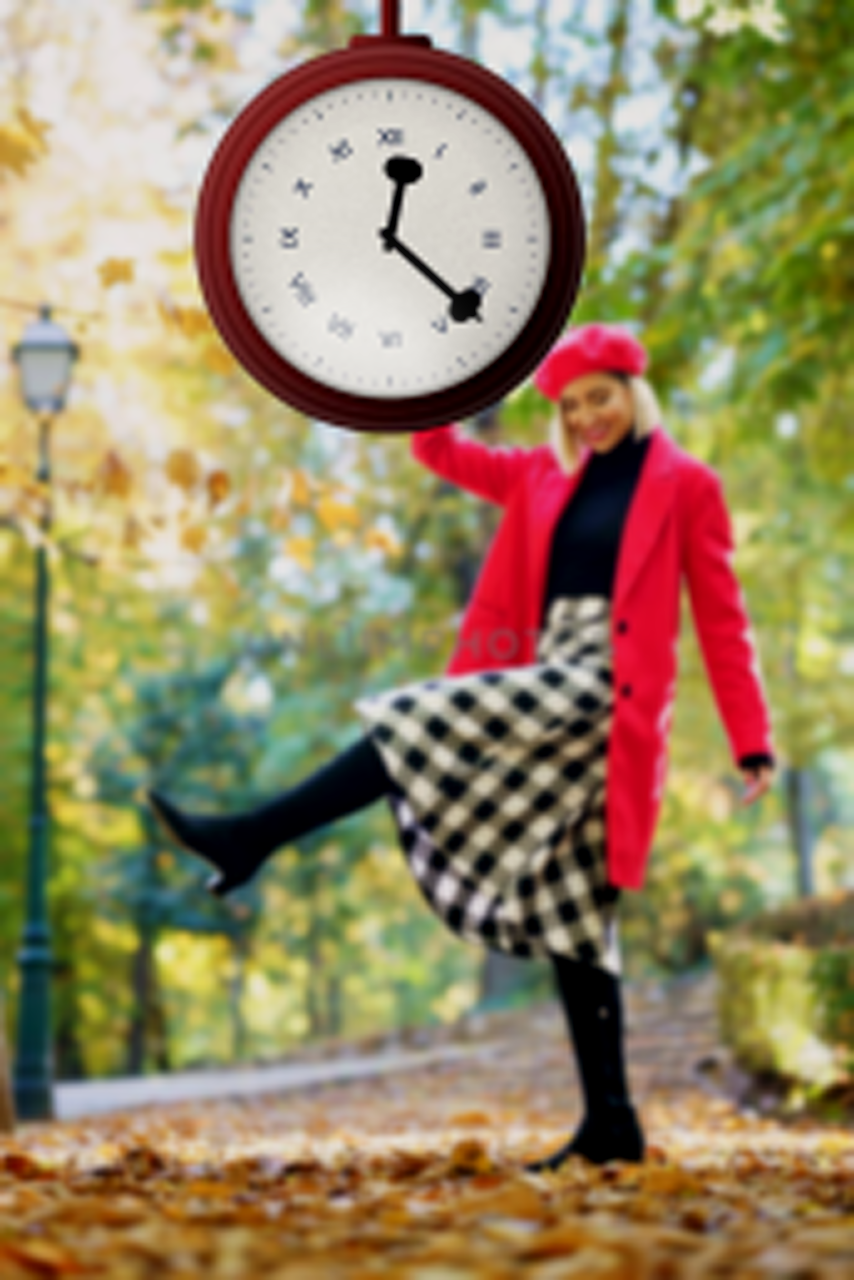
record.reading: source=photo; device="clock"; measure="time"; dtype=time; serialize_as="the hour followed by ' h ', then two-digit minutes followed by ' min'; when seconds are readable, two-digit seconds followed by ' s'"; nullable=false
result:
12 h 22 min
